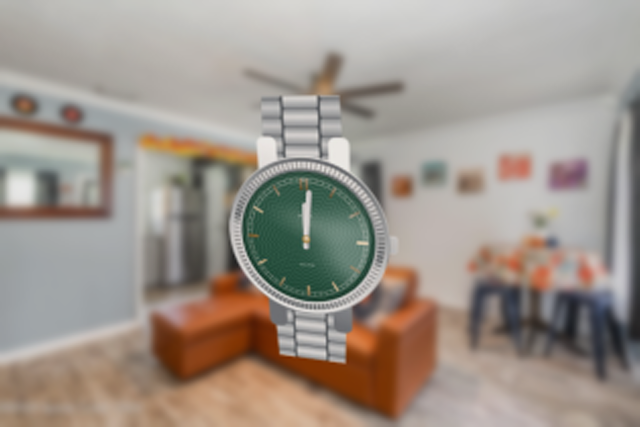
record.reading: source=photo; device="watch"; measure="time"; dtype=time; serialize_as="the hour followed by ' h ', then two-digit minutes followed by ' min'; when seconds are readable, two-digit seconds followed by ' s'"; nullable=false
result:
12 h 01 min
